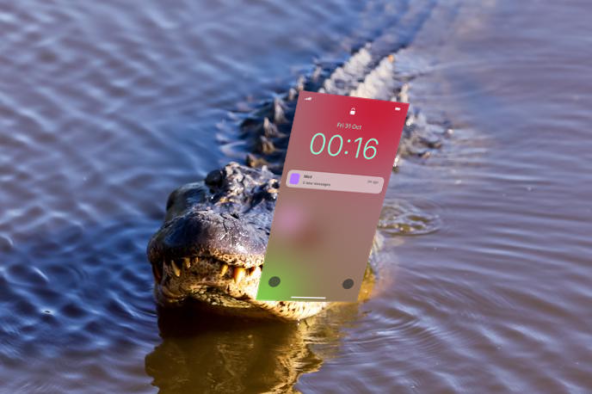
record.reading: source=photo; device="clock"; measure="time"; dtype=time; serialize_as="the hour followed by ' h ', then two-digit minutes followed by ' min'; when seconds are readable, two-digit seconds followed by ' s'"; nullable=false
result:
0 h 16 min
